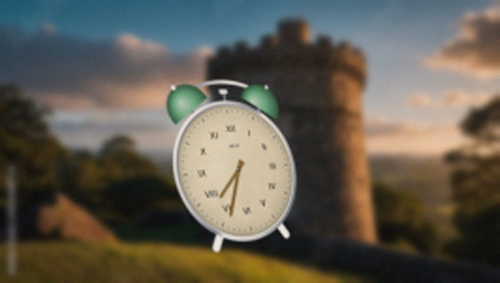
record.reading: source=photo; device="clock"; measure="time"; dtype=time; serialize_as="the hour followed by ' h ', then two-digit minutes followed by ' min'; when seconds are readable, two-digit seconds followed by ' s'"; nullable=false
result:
7 h 34 min
